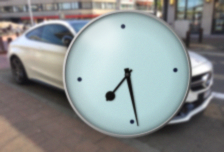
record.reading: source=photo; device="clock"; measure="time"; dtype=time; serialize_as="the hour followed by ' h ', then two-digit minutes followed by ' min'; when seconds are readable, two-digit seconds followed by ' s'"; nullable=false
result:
7 h 29 min
